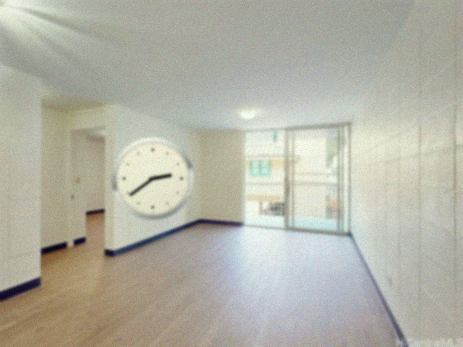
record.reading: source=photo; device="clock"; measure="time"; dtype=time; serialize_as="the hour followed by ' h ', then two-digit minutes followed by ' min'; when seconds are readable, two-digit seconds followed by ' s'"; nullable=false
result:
2 h 39 min
